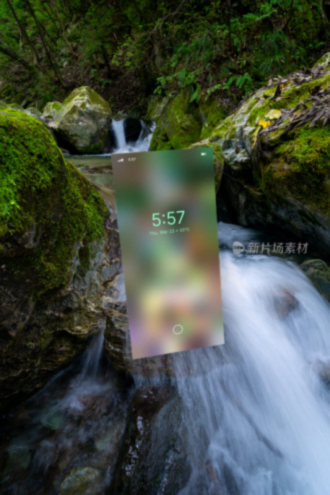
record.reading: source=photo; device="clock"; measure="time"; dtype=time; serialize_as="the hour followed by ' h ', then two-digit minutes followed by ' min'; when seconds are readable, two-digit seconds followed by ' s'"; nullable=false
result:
5 h 57 min
